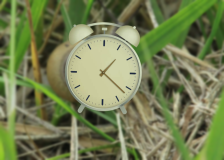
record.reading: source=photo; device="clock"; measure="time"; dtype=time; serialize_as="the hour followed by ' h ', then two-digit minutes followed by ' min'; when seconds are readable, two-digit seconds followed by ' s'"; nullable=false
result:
1 h 22 min
